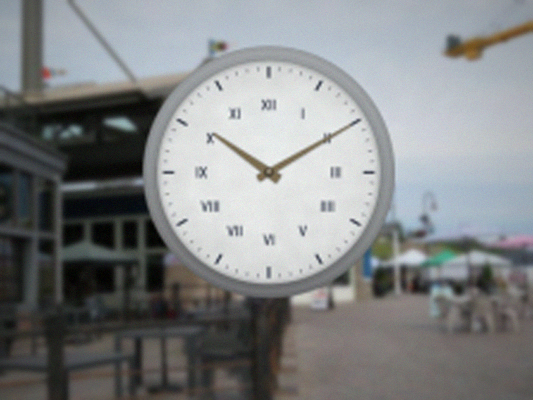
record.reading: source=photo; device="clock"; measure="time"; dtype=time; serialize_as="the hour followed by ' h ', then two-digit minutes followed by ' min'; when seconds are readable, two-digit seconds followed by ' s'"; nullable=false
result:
10 h 10 min
